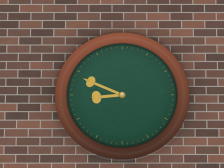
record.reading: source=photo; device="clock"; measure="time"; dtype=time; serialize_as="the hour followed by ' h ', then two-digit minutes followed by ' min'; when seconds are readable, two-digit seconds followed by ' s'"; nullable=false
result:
8 h 49 min
